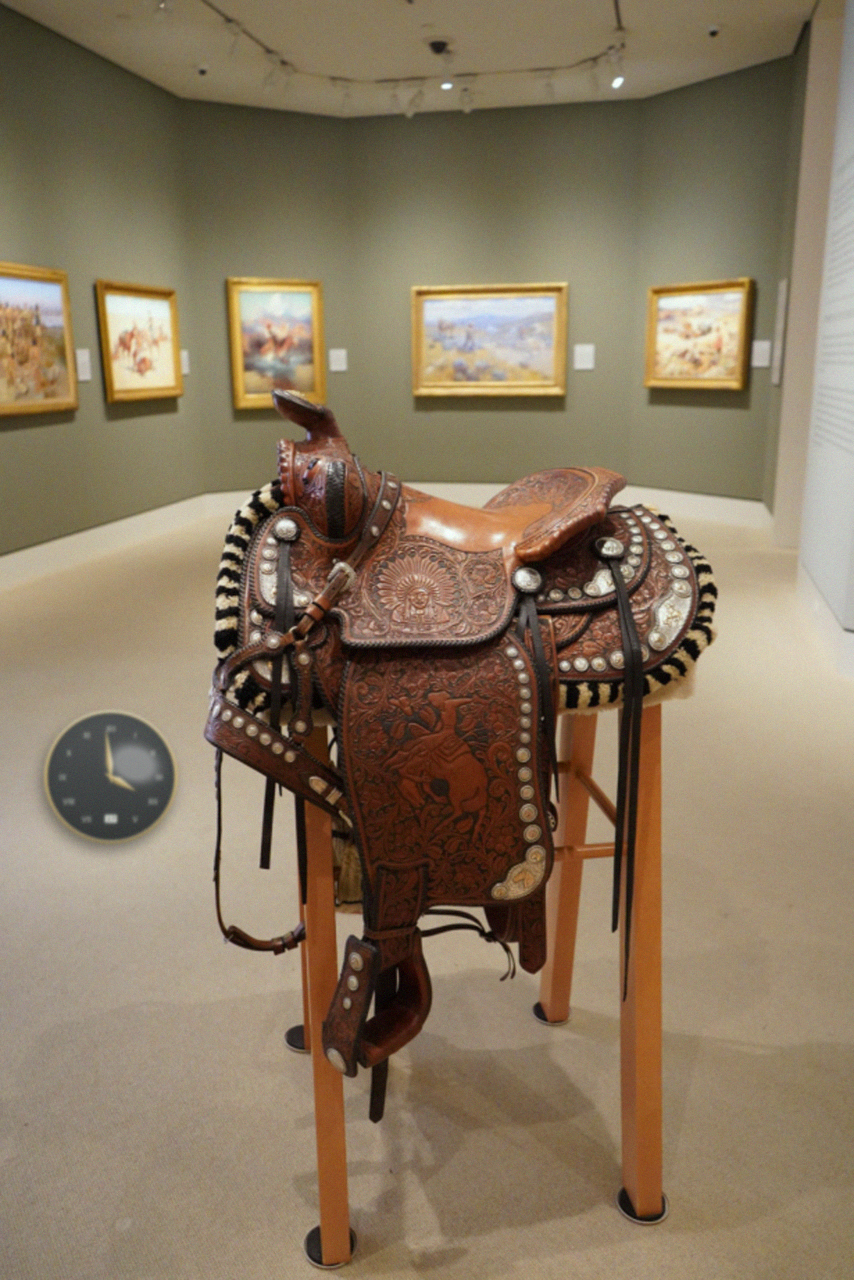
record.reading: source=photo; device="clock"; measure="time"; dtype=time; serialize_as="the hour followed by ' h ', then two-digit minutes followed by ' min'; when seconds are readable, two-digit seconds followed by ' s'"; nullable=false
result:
3 h 59 min
